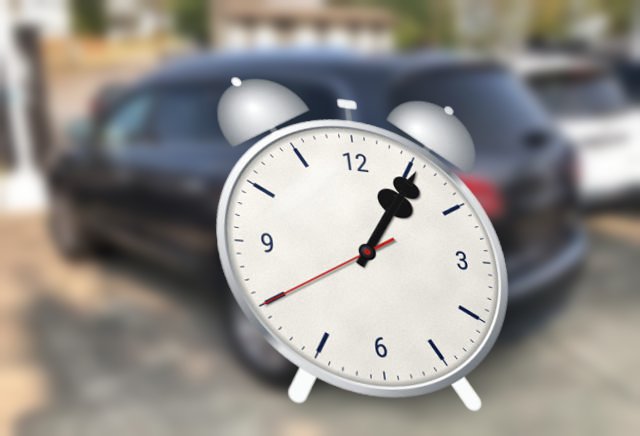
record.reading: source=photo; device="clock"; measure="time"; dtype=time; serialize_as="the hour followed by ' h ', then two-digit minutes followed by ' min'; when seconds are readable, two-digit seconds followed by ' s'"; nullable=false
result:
1 h 05 min 40 s
